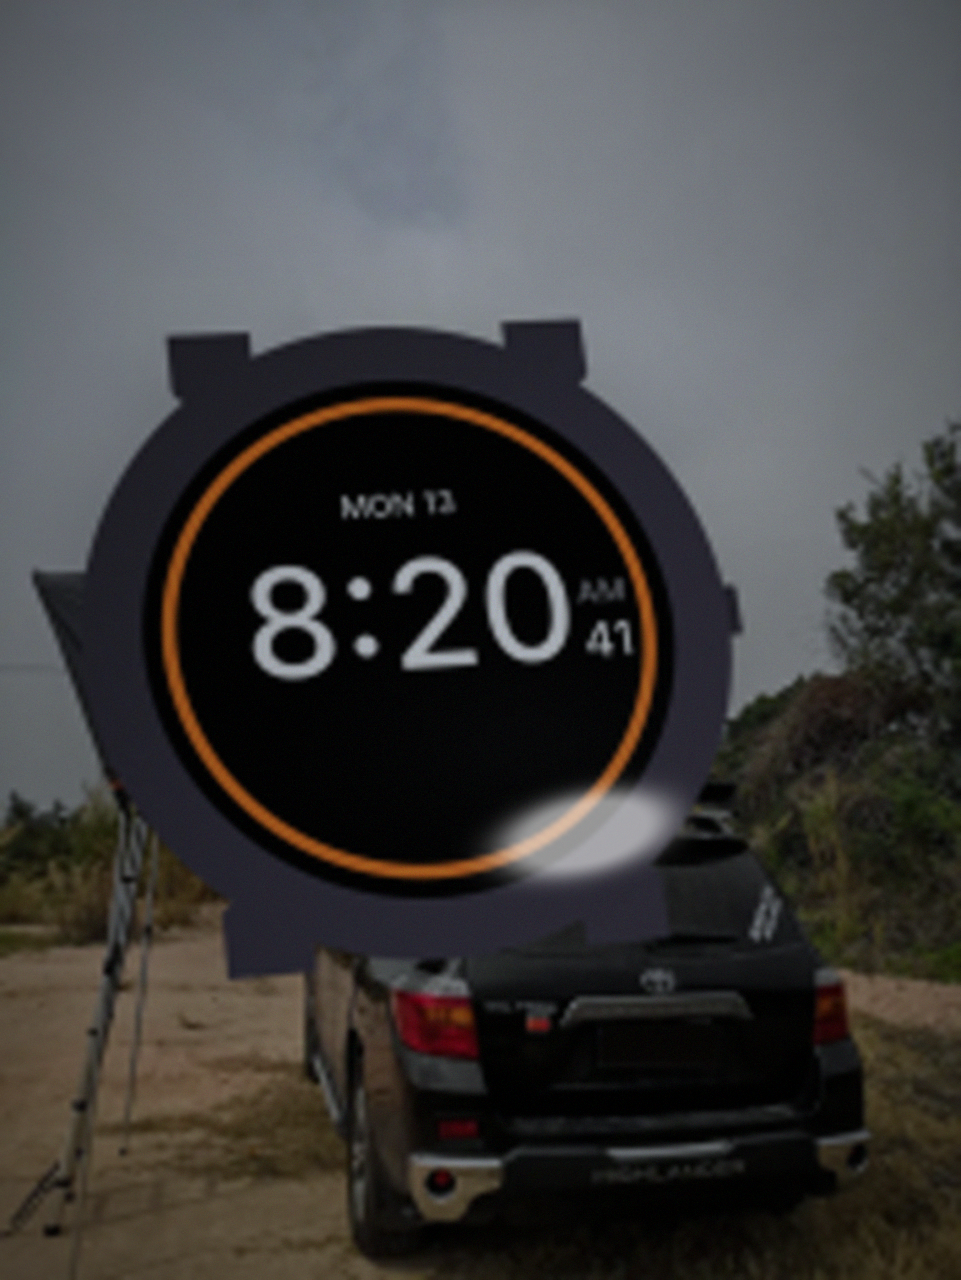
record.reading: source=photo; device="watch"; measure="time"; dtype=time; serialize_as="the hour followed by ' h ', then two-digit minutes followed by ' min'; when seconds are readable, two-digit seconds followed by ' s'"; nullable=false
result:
8 h 20 min 41 s
